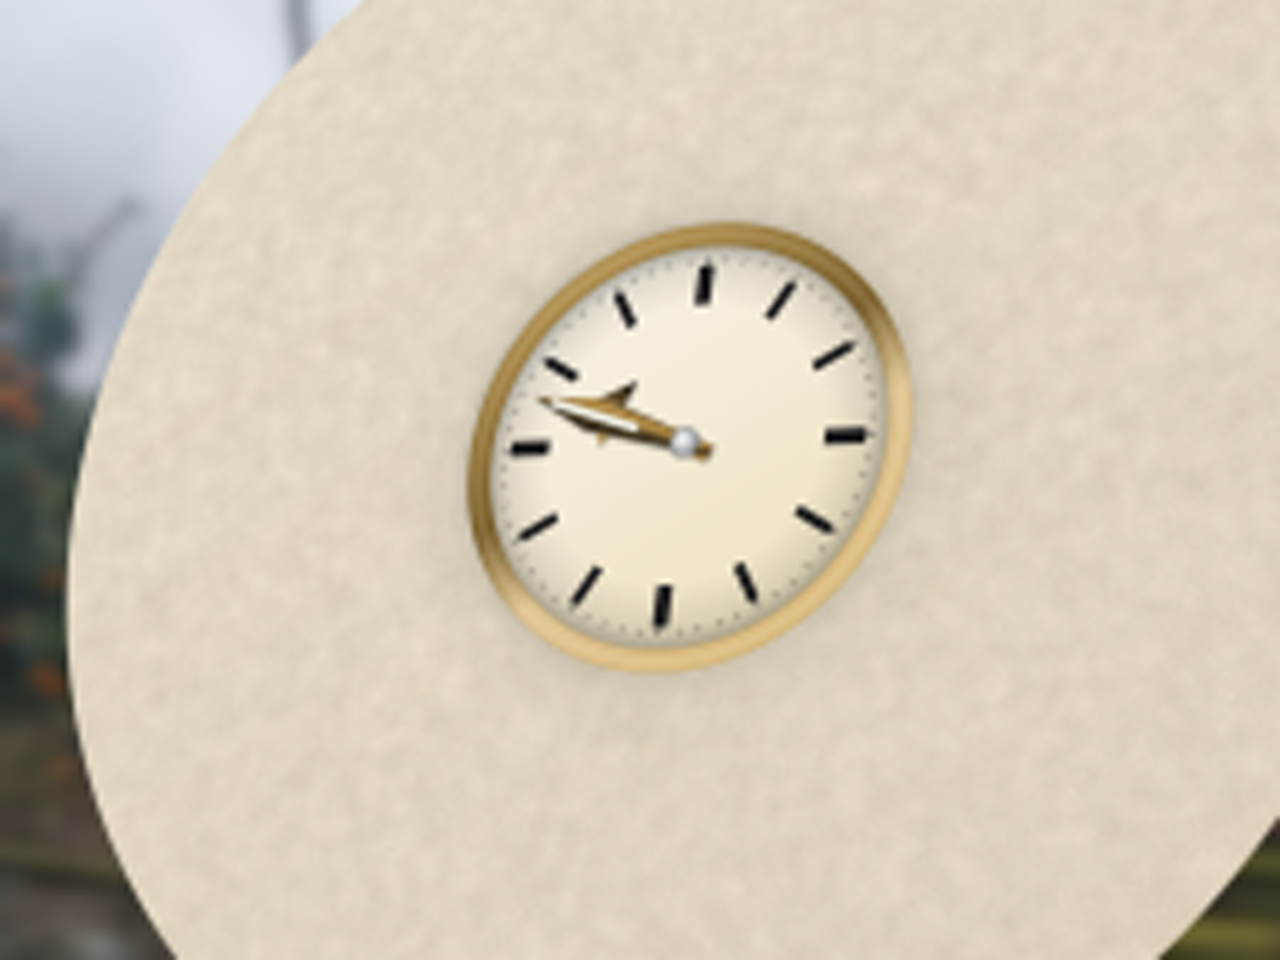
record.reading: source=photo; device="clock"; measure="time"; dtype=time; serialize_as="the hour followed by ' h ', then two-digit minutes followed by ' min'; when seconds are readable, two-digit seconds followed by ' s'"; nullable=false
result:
9 h 48 min
